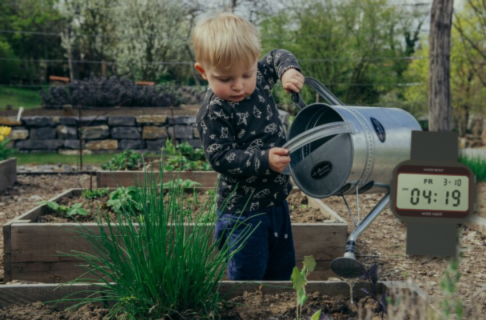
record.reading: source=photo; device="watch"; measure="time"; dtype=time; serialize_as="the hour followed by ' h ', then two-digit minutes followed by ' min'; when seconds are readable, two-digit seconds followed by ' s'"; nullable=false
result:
4 h 19 min
